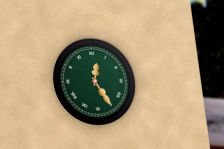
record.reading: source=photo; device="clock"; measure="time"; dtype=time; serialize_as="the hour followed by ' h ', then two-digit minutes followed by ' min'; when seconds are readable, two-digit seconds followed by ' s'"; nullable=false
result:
12 h 25 min
